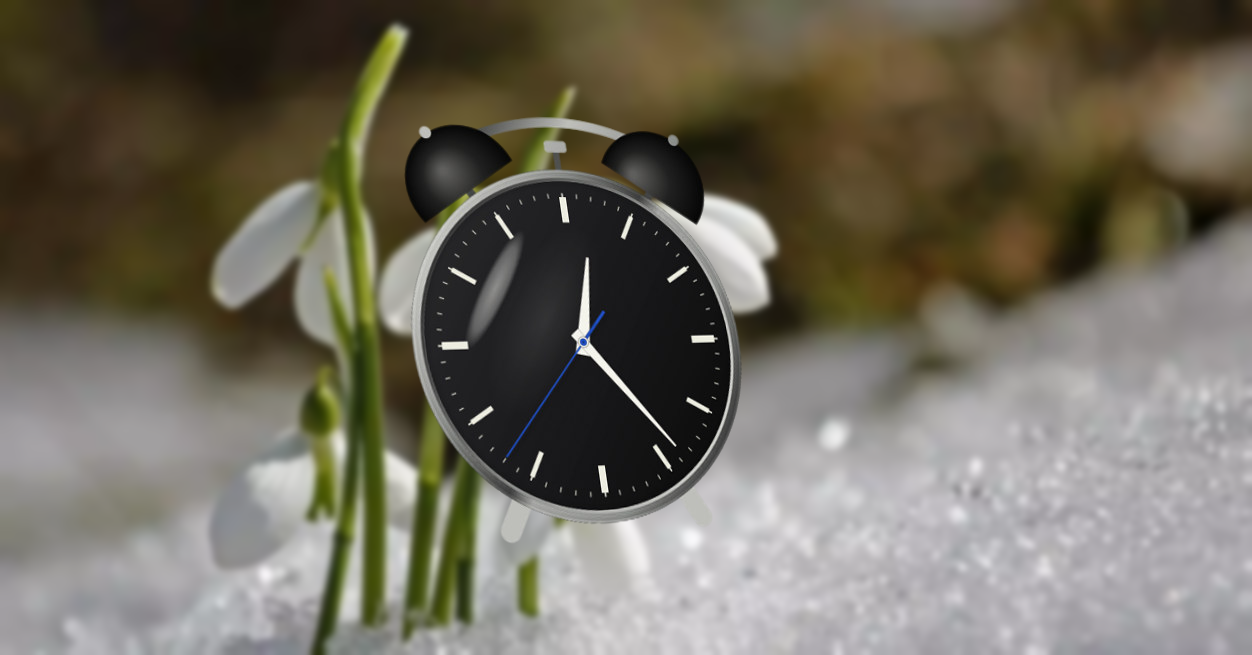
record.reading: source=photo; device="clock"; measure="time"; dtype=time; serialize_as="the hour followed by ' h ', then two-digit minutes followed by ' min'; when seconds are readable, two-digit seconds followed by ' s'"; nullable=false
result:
12 h 23 min 37 s
